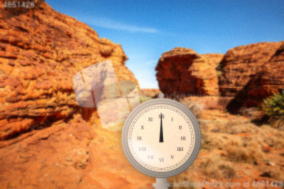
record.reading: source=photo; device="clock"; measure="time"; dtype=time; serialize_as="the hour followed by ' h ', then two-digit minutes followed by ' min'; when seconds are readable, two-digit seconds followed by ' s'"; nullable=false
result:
12 h 00 min
